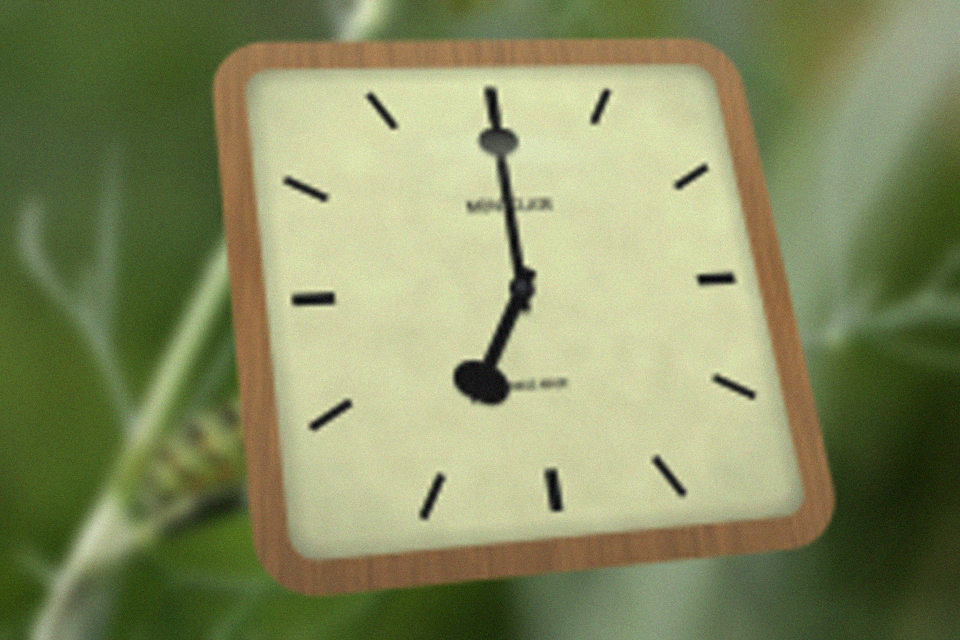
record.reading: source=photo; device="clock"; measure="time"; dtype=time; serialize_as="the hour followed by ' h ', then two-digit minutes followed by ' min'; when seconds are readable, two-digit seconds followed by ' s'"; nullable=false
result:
7 h 00 min
